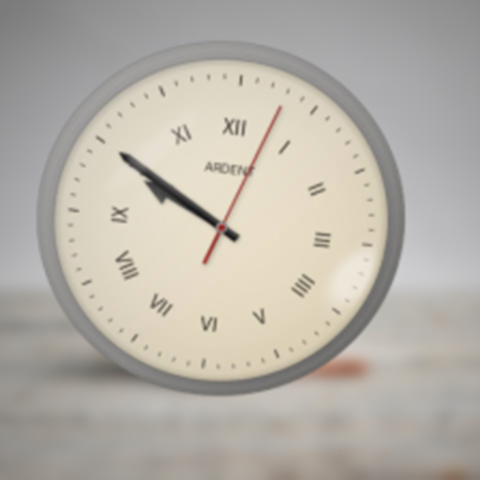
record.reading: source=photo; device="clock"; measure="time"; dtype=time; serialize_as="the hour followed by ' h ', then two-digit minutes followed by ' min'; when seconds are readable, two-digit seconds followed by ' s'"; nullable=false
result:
9 h 50 min 03 s
